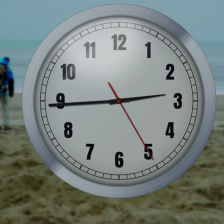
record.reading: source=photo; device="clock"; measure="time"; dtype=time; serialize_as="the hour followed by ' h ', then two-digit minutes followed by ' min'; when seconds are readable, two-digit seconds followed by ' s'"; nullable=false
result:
2 h 44 min 25 s
